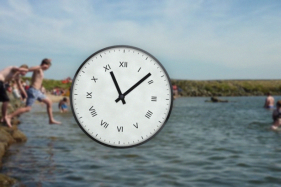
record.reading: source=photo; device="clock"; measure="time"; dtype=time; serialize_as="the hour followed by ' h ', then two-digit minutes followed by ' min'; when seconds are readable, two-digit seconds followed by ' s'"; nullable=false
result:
11 h 08 min
